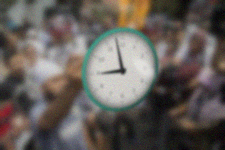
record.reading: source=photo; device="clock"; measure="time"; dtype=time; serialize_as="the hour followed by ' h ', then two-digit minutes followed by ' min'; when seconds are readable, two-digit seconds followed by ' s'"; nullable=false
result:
8 h 58 min
